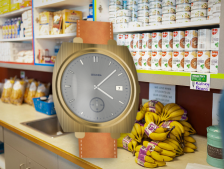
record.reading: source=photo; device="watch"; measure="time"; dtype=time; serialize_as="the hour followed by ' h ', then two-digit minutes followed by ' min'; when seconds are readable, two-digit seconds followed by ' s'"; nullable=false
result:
4 h 08 min
